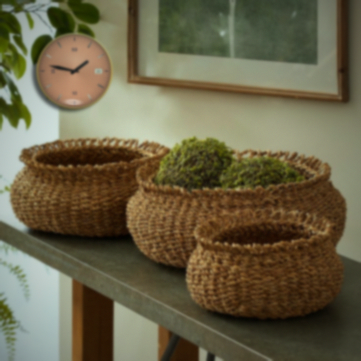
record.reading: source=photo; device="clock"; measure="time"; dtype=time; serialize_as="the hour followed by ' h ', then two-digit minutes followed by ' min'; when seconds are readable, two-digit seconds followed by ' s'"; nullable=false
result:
1 h 47 min
